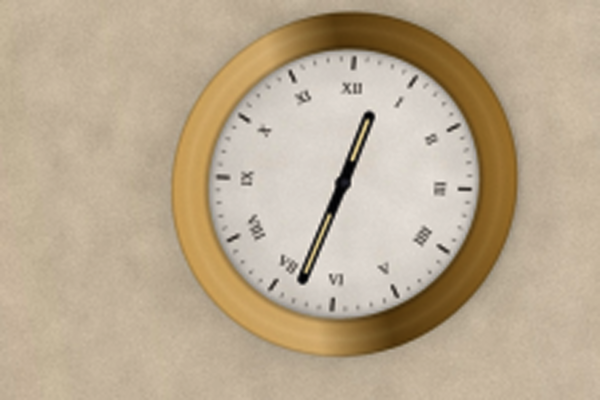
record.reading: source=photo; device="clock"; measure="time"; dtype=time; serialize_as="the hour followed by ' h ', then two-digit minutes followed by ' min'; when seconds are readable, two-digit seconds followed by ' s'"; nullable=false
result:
12 h 33 min
